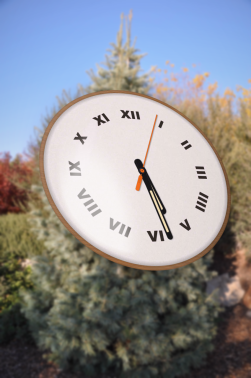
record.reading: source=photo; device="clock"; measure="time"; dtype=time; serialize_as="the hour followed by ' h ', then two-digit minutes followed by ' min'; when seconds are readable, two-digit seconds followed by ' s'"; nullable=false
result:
5 h 28 min 04 s
